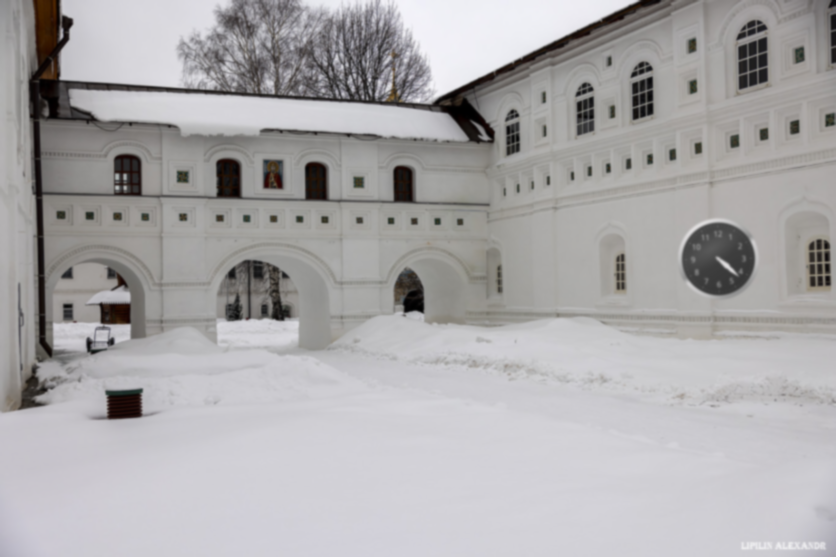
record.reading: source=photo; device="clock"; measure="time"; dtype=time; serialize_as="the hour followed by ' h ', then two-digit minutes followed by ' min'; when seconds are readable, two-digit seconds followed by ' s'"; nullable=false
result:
4 h 22 min
